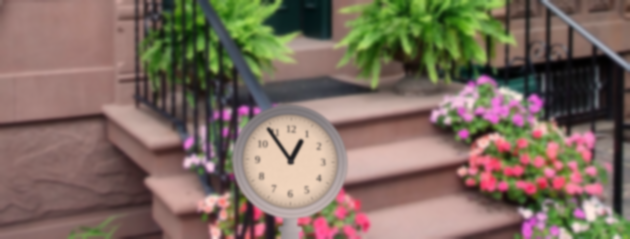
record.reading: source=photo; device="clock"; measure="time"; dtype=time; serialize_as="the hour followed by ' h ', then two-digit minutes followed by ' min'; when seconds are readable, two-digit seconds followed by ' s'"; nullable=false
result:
12 h 54 min
